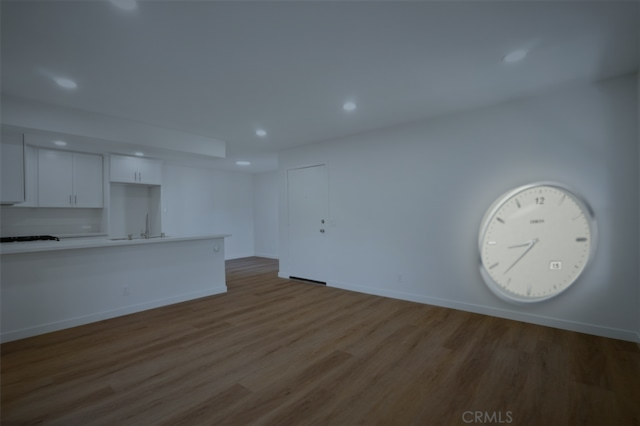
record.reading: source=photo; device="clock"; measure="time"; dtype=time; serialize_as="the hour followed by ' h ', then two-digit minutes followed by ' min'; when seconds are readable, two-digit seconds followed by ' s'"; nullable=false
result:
8 h 37 min
